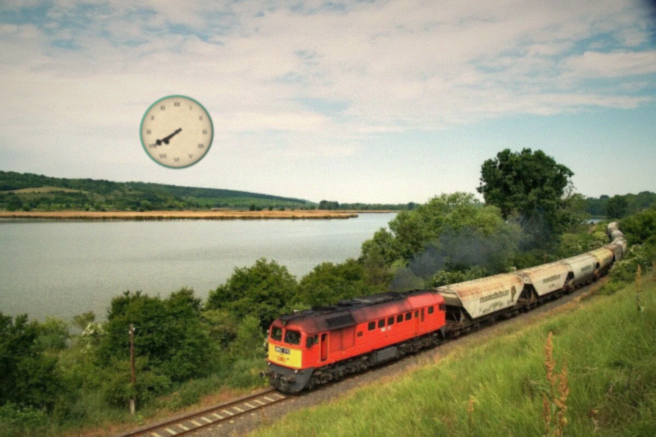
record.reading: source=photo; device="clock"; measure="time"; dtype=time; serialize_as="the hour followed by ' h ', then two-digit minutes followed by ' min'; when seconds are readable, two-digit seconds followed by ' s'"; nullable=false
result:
7 h 40 min
